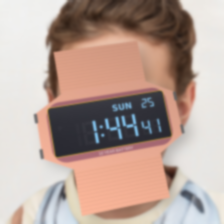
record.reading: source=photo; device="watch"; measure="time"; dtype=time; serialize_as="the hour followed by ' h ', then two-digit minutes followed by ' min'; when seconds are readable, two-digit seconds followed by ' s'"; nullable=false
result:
1 h 44 min 41 s
